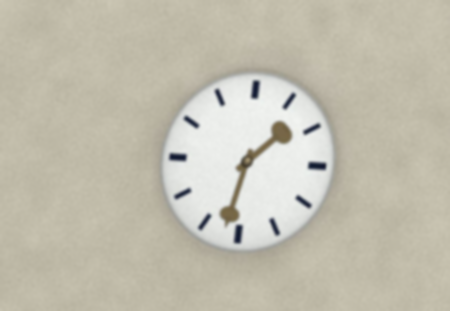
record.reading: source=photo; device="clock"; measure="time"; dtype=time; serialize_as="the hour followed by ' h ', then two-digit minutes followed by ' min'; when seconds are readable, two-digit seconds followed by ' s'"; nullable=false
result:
1 h 32 min
